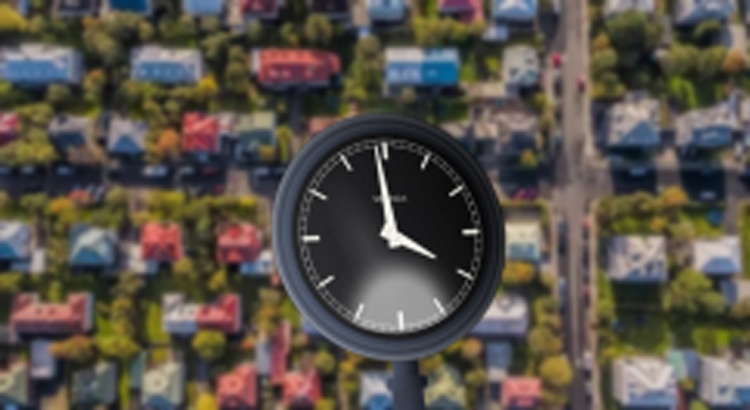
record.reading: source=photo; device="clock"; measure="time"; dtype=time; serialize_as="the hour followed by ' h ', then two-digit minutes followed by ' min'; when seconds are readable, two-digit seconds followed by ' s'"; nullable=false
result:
3 h 59 min
